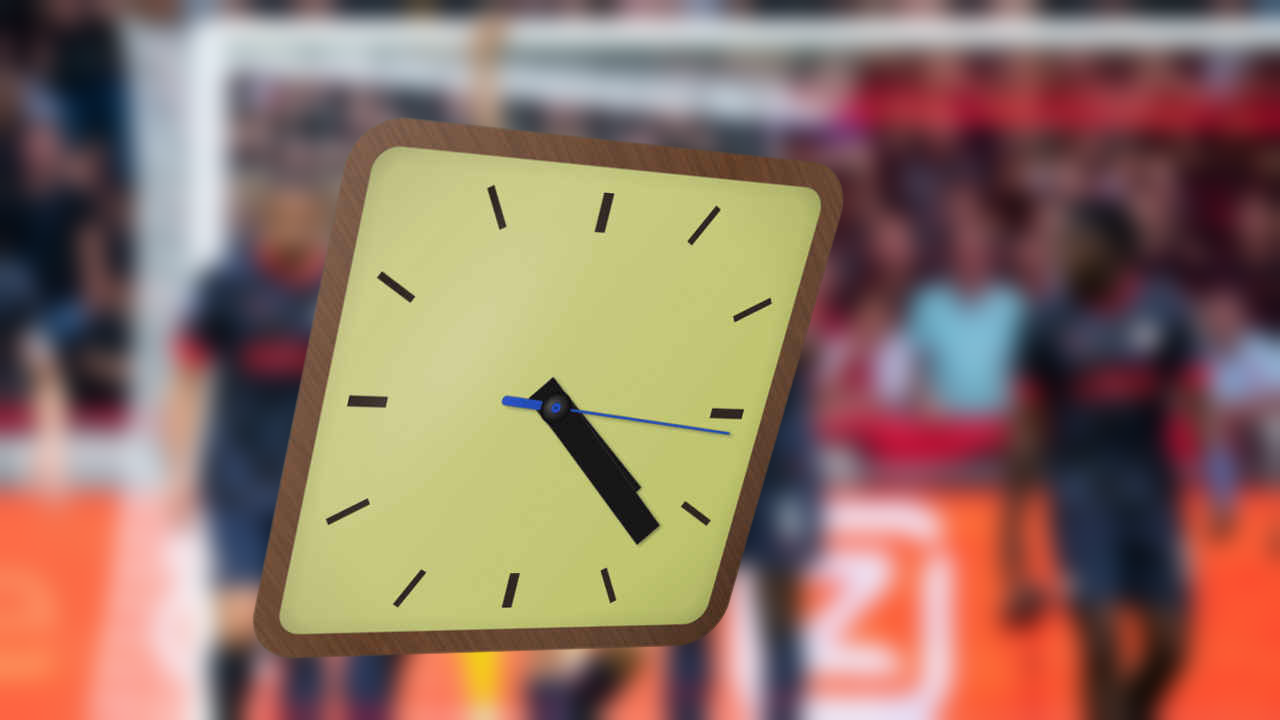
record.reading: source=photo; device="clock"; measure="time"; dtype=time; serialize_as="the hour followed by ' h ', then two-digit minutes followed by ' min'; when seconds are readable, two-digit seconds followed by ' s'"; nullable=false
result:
4 h 22 min 16 s
